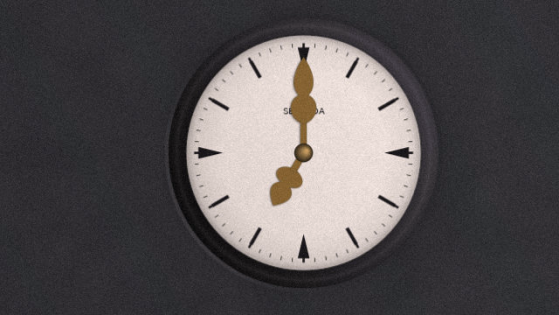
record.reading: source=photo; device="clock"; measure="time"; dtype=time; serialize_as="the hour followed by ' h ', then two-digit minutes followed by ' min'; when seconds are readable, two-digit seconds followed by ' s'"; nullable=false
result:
7 h 00 min
